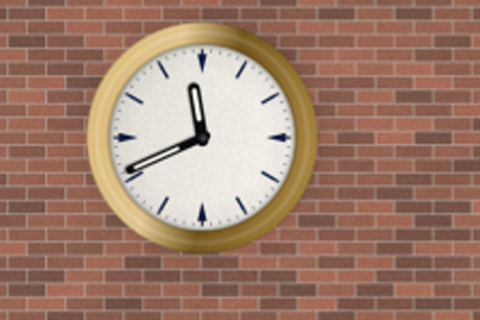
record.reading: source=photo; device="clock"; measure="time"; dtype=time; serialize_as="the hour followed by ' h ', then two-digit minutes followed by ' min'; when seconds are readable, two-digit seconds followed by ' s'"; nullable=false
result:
11 h 41 min
